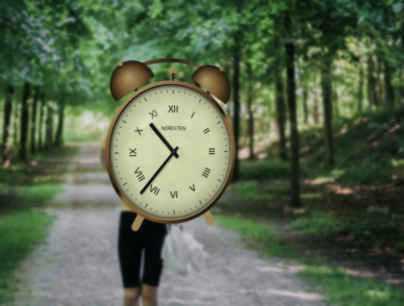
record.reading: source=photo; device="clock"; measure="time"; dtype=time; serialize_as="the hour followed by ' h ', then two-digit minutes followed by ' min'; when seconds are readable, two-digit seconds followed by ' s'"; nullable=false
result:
10 h 37 min
